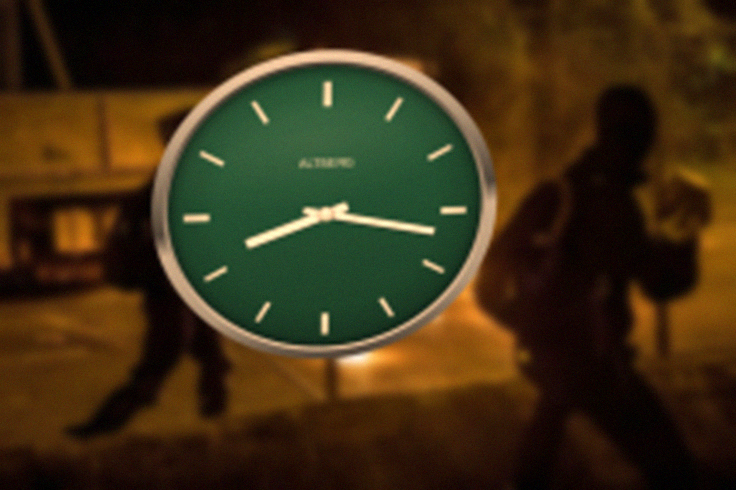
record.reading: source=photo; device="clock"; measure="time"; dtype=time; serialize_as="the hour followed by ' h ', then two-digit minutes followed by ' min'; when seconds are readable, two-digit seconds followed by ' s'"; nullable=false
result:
8 h 17 min
